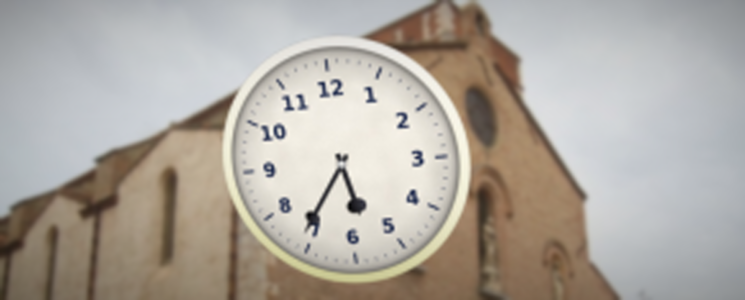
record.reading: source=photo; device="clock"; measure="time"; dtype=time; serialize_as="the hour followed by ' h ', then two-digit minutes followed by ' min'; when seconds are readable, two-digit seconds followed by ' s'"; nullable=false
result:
5 h 36 min
